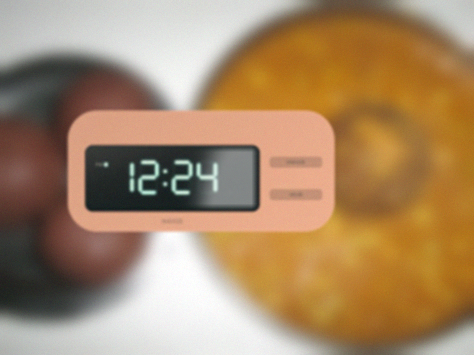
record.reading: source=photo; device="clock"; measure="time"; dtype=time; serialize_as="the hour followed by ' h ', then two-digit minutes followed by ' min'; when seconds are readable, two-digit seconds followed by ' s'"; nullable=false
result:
12 h 24 min
